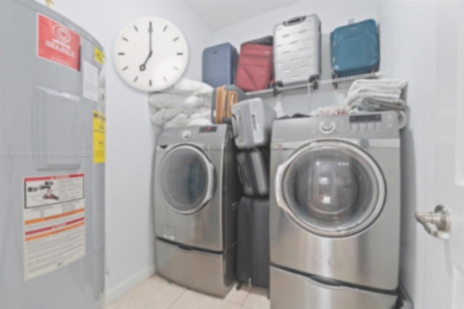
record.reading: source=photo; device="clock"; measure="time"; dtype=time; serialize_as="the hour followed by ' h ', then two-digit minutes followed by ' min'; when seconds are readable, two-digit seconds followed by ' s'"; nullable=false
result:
7 h 00 min
